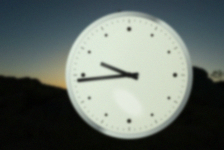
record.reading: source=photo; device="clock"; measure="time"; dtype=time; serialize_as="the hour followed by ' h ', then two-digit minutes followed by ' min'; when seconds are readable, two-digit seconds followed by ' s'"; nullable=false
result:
9 h 44 min
